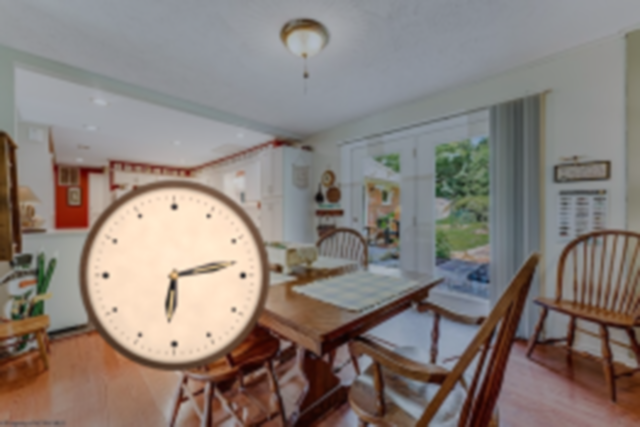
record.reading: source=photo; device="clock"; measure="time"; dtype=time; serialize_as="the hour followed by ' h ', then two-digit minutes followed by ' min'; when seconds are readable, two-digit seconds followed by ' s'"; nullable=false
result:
6 h 13 min
